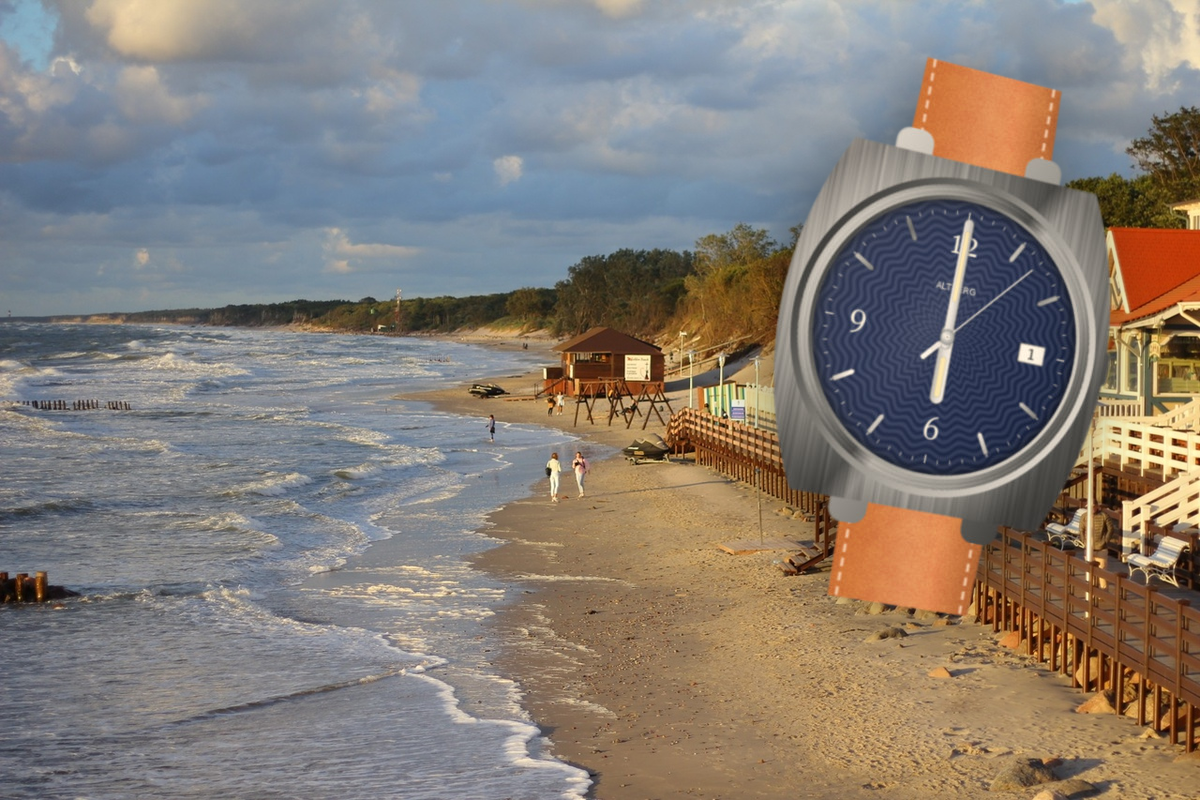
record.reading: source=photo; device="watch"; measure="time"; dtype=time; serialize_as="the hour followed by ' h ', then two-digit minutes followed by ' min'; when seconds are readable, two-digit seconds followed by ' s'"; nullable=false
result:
6 h 00 min 07 s
